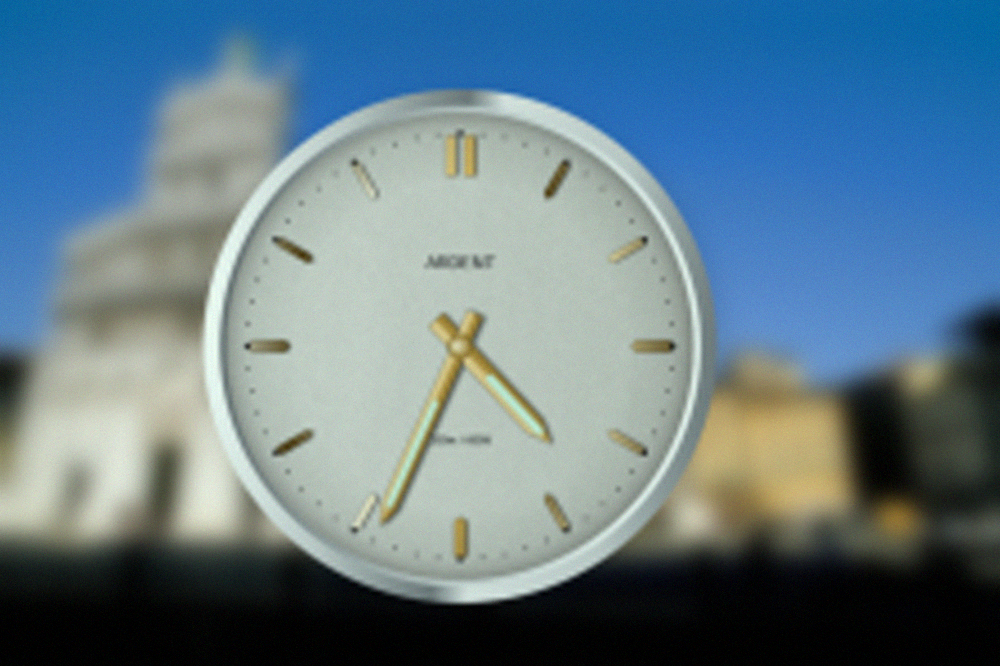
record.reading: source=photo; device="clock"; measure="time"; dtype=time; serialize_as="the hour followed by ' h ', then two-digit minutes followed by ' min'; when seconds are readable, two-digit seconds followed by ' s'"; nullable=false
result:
4 h 34 min
